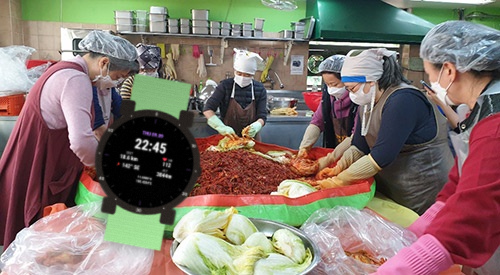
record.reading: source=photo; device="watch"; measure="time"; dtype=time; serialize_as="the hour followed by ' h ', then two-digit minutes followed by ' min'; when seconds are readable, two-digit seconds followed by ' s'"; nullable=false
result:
22 h 45 min
